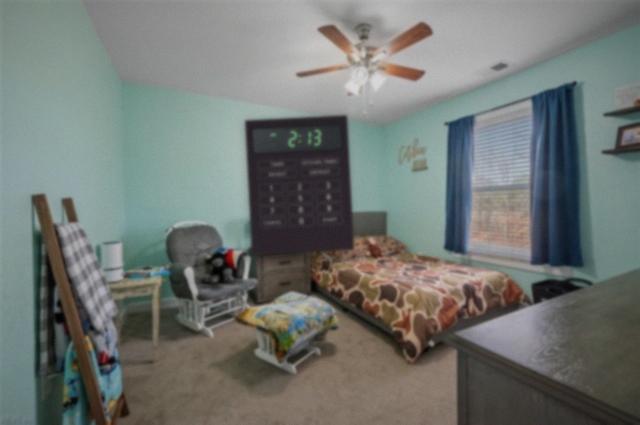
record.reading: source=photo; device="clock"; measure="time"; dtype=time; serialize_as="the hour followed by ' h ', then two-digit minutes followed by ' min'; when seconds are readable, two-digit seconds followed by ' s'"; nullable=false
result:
2 h 13 min
